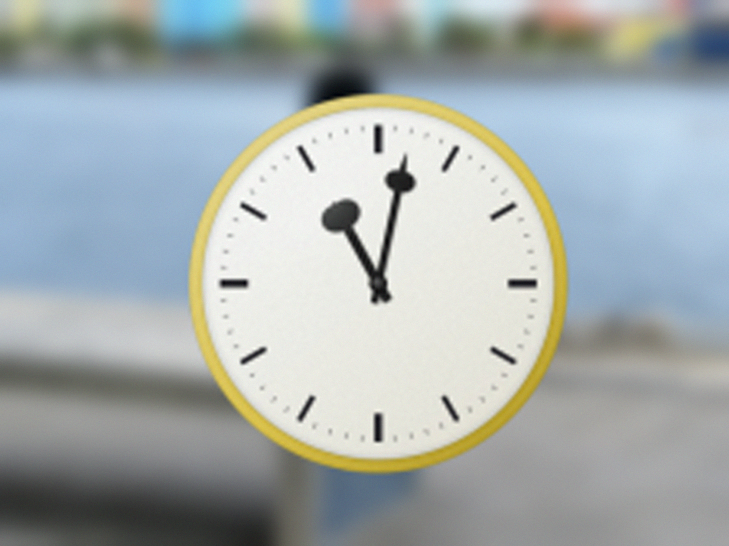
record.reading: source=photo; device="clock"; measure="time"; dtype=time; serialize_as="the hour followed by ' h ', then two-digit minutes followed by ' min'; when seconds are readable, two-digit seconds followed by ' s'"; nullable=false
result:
11 h 02 min
